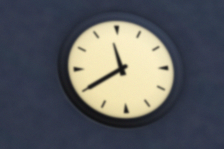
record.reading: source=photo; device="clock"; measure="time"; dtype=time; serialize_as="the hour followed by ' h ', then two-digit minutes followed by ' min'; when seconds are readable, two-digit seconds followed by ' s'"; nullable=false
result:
11 h 40 min
